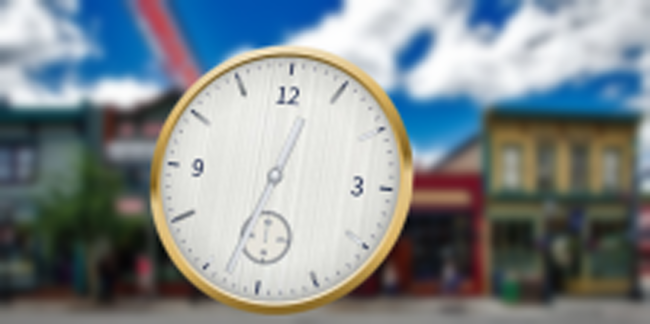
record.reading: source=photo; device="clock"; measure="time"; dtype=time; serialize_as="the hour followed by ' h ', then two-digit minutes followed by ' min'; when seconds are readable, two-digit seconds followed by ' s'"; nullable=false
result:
12 h 33 min
